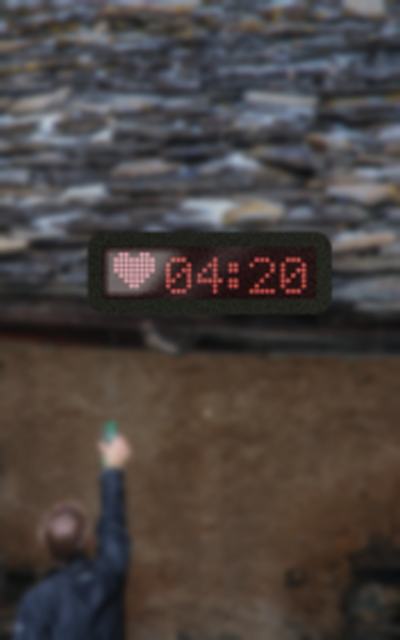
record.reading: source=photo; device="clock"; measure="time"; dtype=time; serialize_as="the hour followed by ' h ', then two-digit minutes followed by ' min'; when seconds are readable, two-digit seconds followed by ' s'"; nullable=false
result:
4 h 20 min
